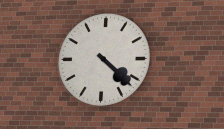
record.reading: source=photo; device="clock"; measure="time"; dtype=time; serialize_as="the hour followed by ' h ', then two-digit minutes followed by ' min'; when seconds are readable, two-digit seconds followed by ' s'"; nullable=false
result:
4 h 22 min
